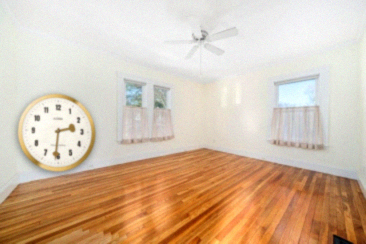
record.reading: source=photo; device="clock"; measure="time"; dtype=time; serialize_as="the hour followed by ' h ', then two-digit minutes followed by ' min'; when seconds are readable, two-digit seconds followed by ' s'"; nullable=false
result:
2 h 31 min
